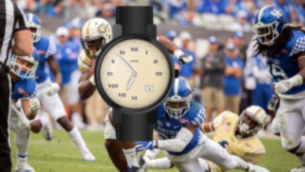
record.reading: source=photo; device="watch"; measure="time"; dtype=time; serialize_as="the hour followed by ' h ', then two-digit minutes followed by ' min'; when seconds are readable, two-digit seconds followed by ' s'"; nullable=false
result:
6 h 53 min
